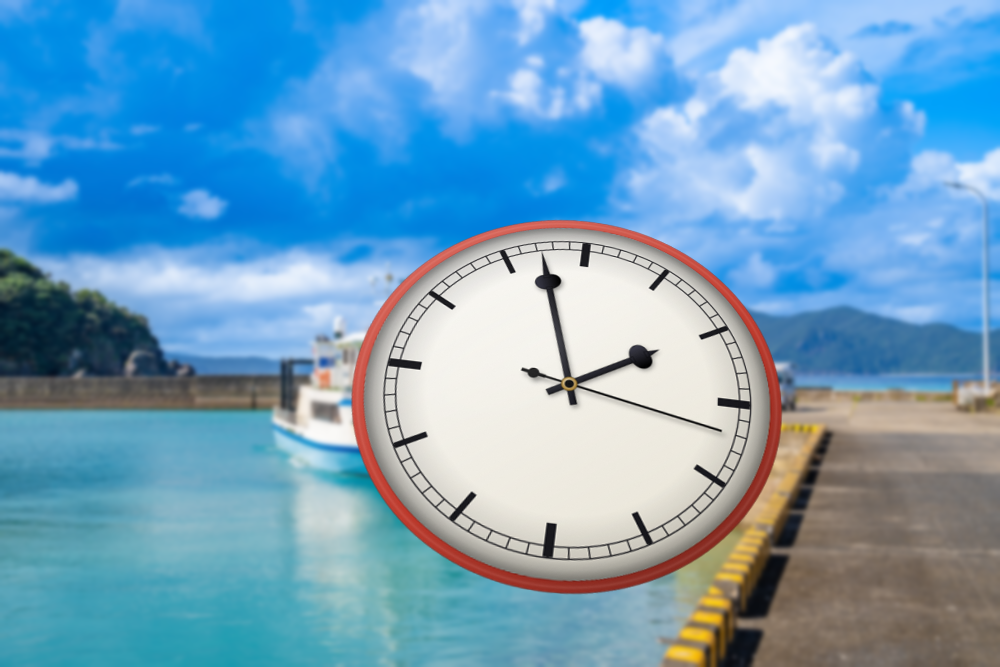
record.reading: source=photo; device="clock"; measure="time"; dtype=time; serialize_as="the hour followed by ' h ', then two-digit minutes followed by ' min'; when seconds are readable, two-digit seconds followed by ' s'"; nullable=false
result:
1 h 57 min 17 s
